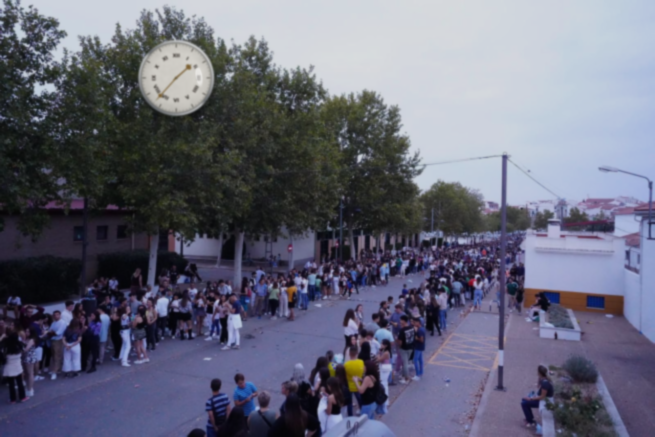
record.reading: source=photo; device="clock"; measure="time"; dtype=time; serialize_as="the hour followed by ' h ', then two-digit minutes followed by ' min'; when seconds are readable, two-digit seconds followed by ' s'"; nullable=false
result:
1 h 37 min
